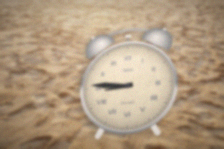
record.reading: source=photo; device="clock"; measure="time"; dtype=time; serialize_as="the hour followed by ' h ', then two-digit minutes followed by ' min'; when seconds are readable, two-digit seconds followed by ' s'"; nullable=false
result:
8 h 46 min
